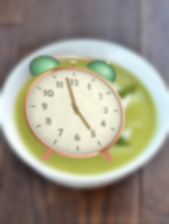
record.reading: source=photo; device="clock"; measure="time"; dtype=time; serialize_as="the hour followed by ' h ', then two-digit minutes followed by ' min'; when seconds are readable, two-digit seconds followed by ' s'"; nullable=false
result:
4 h 58 min
